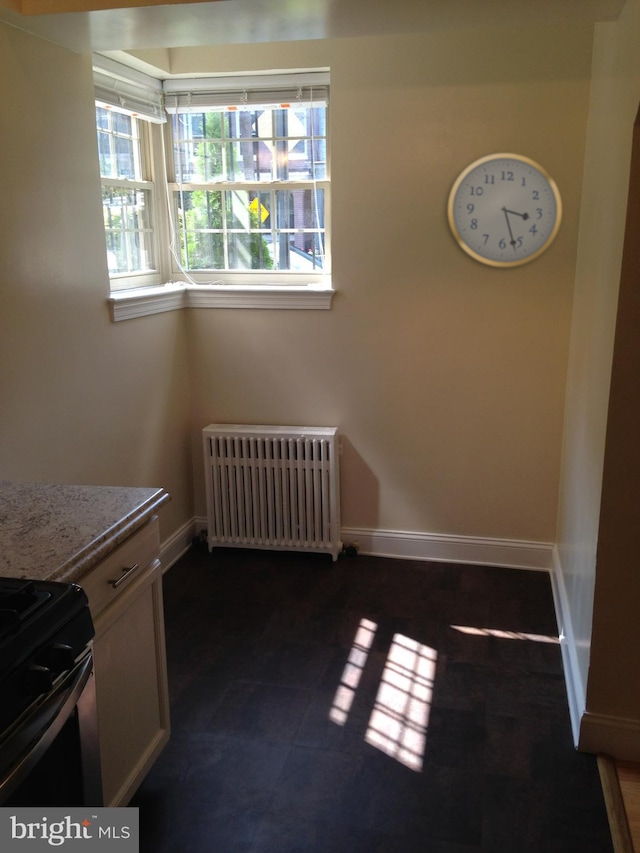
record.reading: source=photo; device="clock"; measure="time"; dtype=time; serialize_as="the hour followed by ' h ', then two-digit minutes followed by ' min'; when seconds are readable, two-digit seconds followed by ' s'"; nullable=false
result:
3 h 27 min
